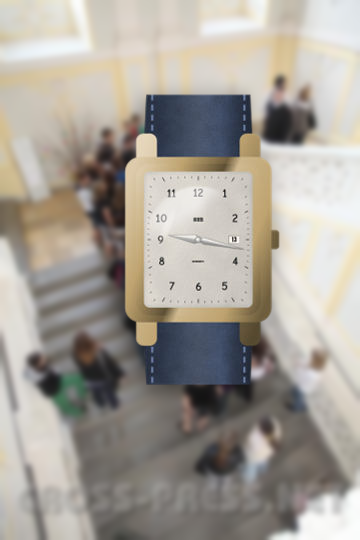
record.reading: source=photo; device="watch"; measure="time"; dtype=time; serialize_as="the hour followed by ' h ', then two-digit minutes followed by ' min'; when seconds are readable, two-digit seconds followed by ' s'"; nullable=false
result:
9 h 17 min
